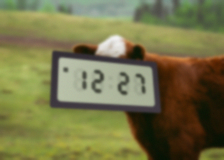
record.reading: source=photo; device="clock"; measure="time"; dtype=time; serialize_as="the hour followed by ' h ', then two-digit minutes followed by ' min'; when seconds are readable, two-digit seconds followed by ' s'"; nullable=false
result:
12 h 27 min
